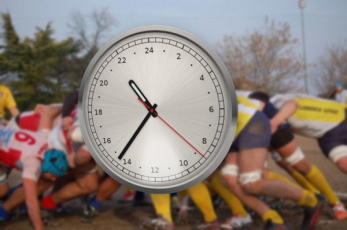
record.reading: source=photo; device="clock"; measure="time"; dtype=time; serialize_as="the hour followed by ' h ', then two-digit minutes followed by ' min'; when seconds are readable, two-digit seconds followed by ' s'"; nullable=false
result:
21 h 36 min 22 s
